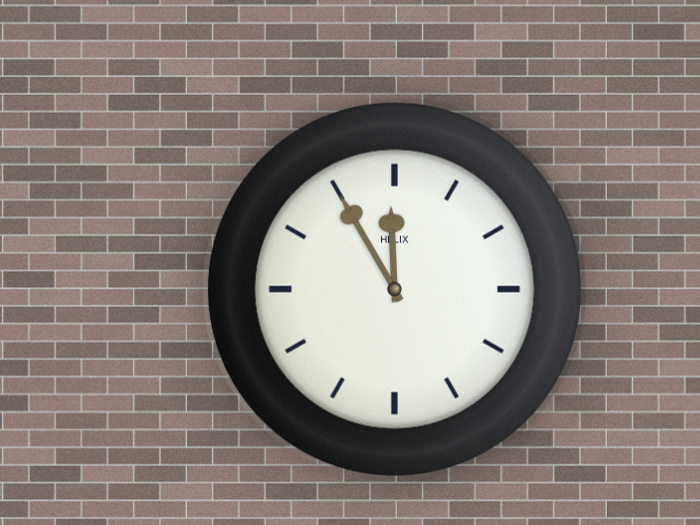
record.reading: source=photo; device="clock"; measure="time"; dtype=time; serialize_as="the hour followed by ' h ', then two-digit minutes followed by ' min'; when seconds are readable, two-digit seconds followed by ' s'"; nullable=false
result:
11 h 55 min
